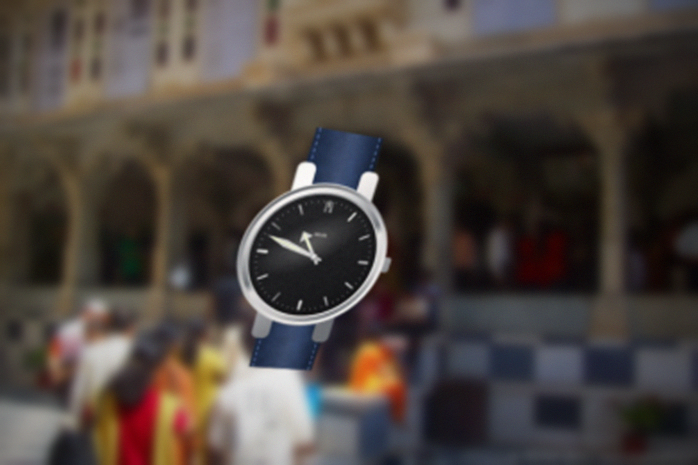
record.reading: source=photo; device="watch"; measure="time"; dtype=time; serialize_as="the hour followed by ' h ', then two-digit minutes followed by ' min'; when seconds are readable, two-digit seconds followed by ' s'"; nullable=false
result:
10 h 48 min
